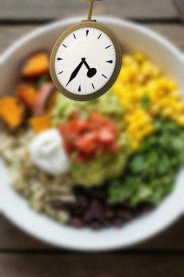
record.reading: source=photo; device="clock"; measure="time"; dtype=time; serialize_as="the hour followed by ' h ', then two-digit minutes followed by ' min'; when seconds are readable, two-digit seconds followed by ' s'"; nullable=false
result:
4 h 35 min
